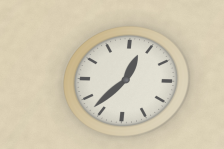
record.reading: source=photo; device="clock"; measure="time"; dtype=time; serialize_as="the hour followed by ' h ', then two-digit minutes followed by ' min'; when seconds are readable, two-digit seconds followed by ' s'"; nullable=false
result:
12 h 37 min
